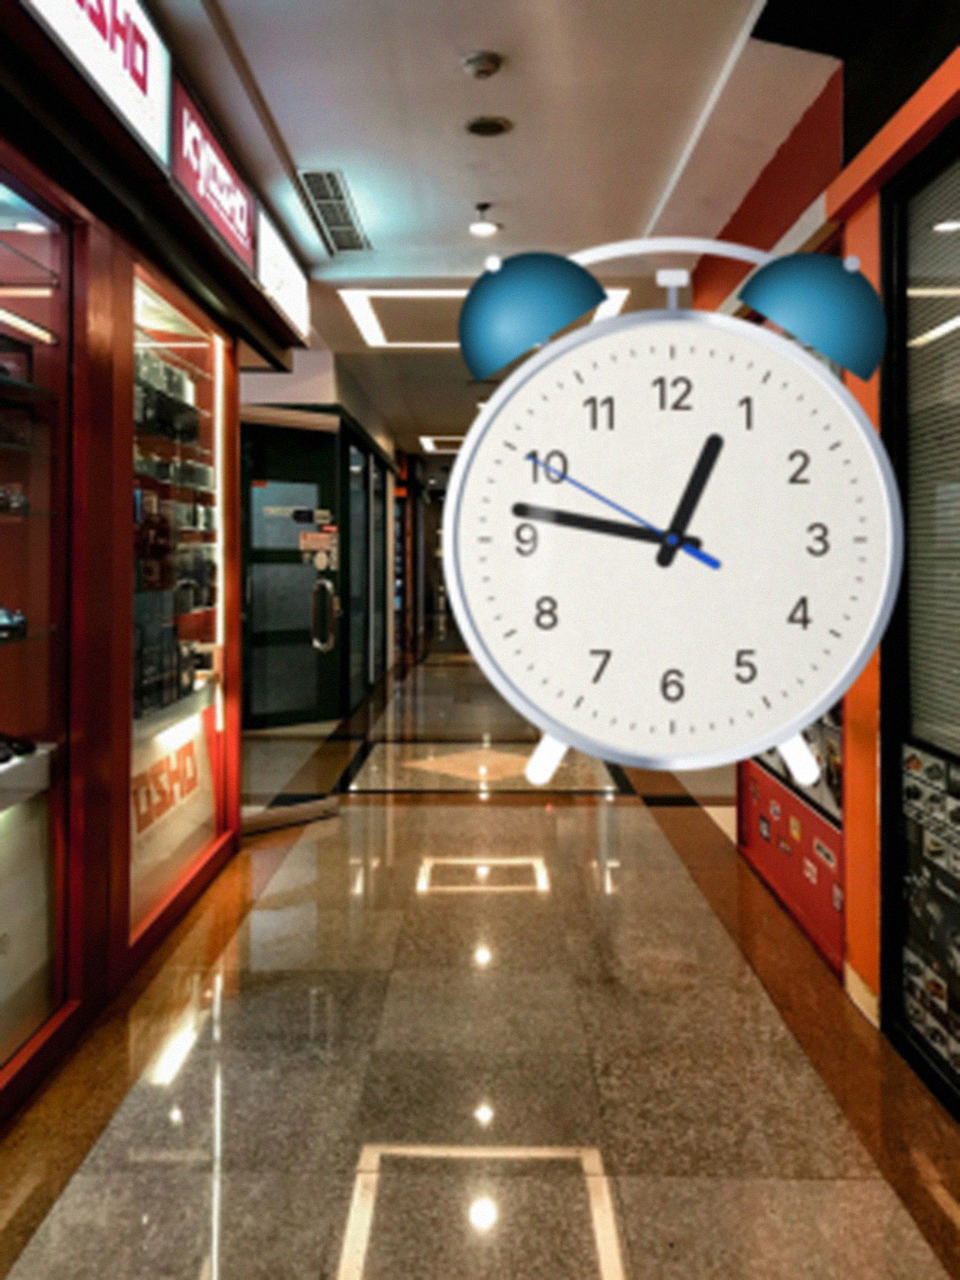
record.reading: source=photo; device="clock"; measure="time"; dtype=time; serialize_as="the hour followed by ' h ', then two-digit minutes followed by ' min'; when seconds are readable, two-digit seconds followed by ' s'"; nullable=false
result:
12 h 46 min 50 s
